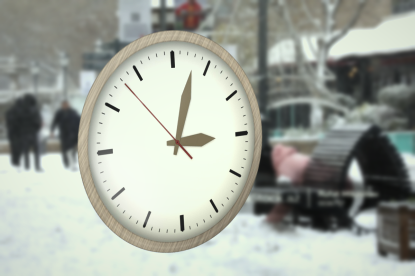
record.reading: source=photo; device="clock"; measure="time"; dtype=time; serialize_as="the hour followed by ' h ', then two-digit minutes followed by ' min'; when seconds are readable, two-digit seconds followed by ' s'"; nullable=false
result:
3 h 02 min 53 s
